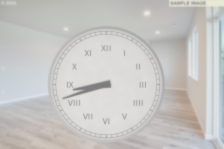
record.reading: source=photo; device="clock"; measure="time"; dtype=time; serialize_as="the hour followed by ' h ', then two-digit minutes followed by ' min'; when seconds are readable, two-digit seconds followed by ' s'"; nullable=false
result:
8 h 42 min
